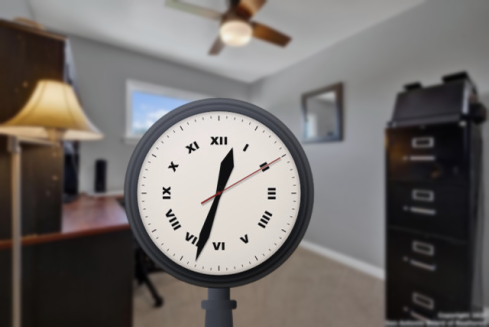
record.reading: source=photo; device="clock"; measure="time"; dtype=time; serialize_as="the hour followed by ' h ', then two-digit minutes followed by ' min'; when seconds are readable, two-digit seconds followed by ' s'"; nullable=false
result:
12 h 33 min 10 s
